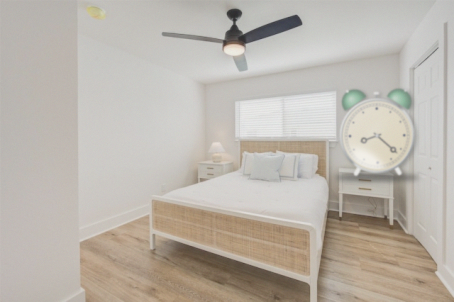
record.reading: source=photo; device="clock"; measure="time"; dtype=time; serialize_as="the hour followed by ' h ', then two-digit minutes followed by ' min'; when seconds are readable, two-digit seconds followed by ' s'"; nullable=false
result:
8 h 22 min
